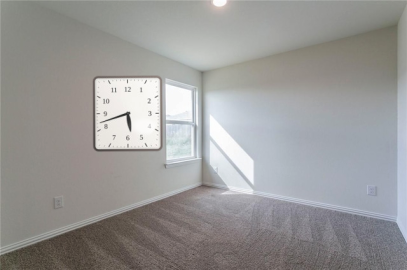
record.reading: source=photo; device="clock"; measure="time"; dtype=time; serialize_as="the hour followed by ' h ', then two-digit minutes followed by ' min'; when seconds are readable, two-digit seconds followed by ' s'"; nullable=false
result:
5 h 42 min
